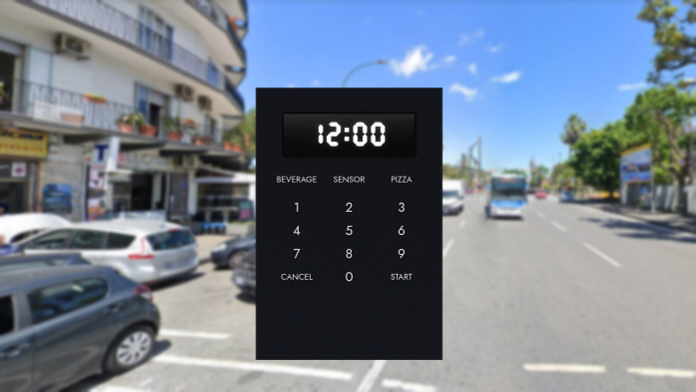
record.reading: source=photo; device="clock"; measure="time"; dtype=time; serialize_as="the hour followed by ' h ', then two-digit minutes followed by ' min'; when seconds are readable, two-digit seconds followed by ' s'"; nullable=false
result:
12 h 00 min
